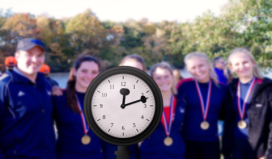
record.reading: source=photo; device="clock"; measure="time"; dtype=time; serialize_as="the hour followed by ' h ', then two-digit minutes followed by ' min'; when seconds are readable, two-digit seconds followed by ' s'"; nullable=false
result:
12 h 12 min
